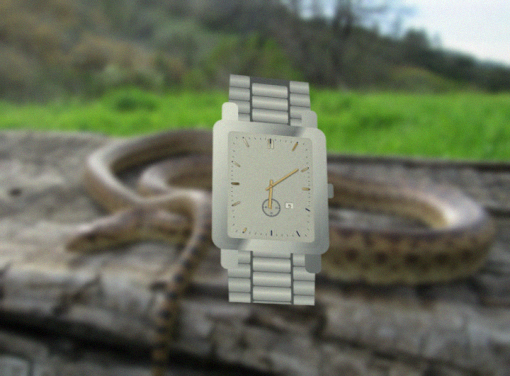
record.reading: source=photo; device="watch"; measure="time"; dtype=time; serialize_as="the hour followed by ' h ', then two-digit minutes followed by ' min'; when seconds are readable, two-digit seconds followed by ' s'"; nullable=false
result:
6 h 09 min
